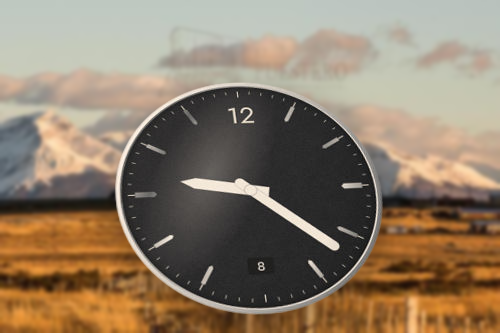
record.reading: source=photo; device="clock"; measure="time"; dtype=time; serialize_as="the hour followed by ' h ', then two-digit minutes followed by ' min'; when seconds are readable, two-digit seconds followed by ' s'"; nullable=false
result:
9 h 22 min
